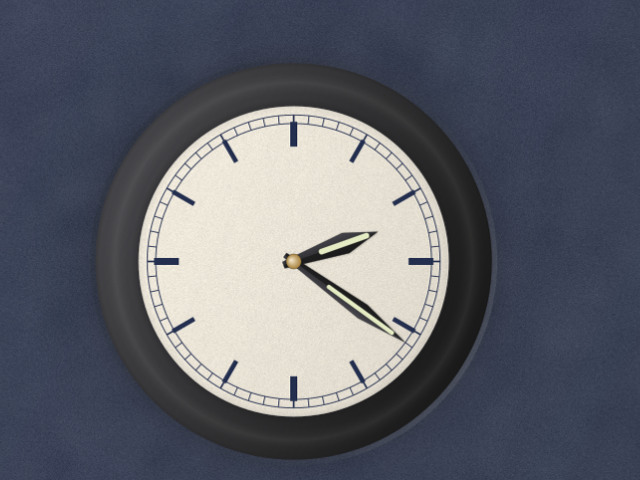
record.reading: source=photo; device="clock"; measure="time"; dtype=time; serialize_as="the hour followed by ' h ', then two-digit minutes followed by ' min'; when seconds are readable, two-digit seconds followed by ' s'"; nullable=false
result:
2 h 21 min
